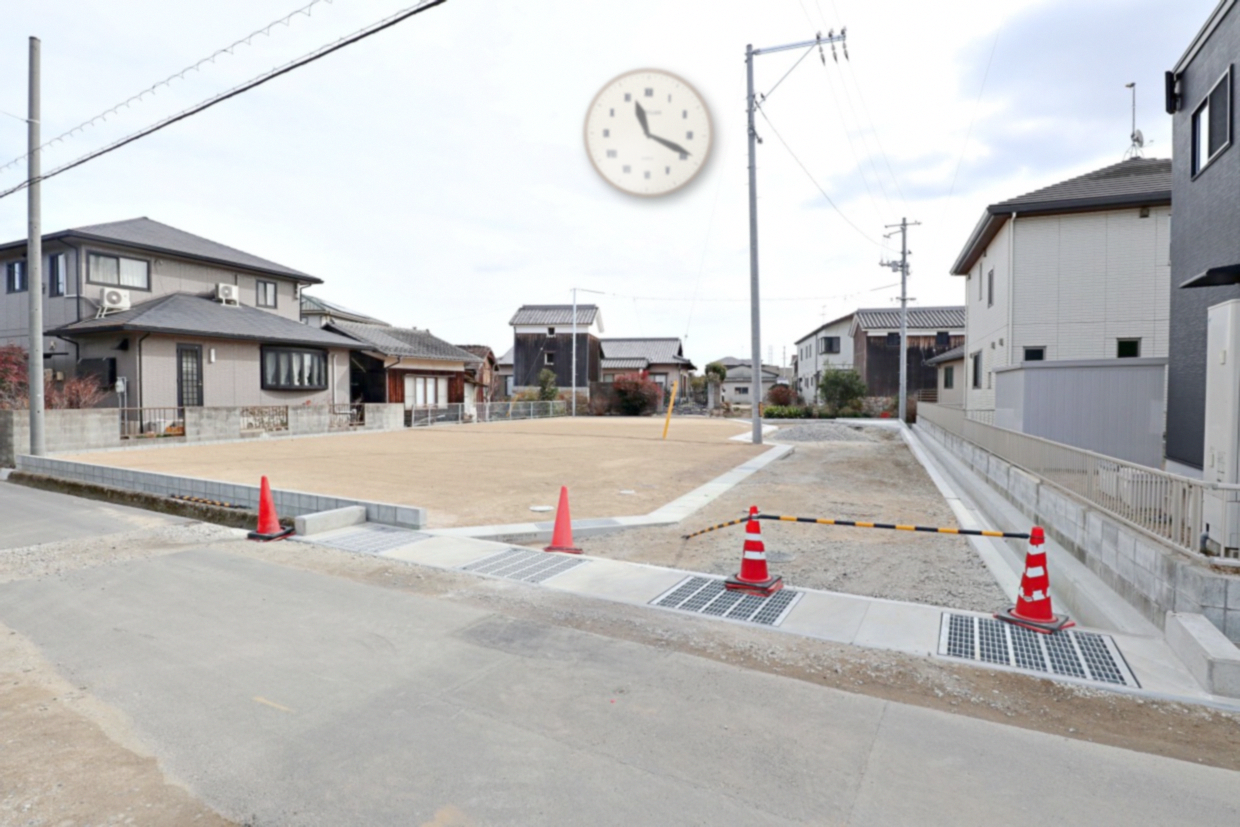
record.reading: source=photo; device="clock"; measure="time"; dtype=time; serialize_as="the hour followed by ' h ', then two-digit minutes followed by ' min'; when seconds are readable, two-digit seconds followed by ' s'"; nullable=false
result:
11 h 19 min
